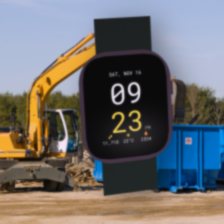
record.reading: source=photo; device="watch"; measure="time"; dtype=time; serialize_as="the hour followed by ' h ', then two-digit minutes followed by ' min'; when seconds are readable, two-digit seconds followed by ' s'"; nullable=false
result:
9 h 23 min
